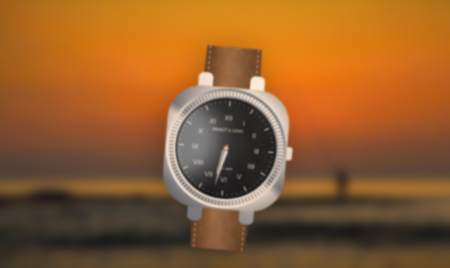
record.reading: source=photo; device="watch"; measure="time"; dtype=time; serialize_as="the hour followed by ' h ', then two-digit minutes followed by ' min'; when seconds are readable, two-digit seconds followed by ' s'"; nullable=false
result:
6 h 32 min
